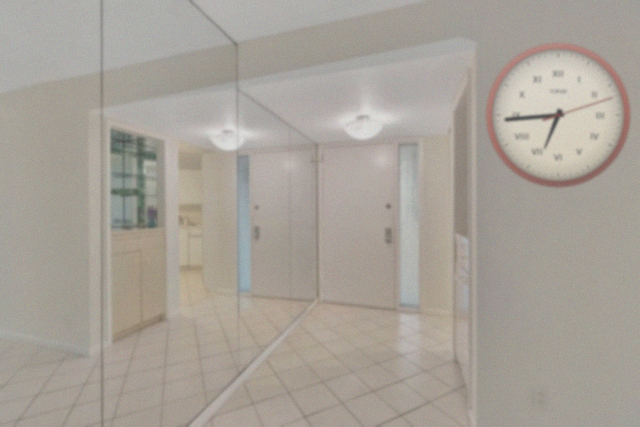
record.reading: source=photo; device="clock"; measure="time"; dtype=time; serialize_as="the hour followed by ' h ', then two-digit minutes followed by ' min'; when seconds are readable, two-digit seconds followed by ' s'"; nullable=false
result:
6 h 44 min 12 s
